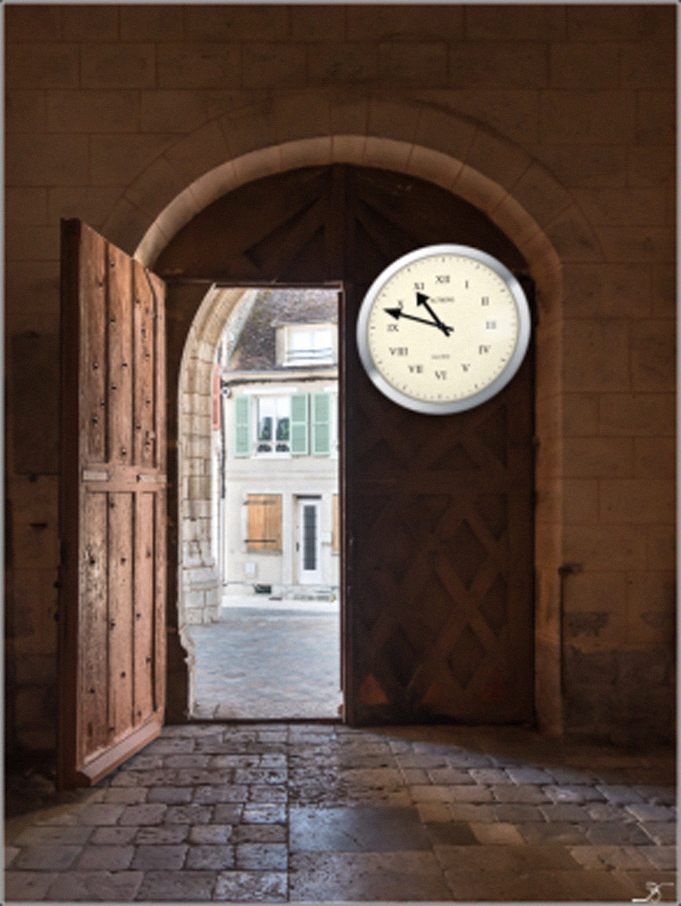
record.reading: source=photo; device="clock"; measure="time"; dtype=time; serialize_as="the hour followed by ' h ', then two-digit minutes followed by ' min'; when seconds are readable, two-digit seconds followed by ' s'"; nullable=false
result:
10 h 48 min
